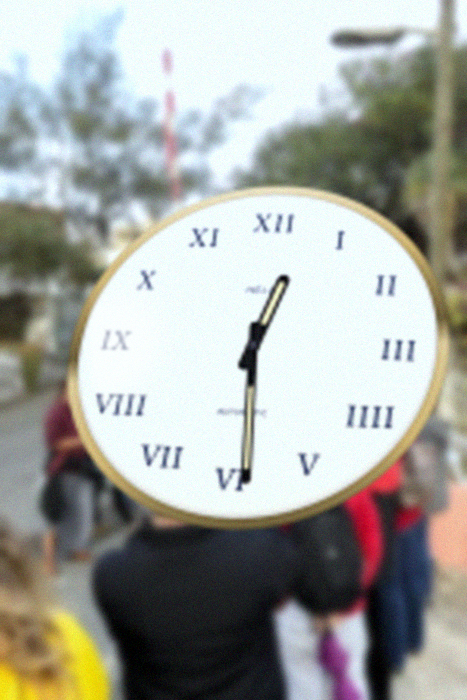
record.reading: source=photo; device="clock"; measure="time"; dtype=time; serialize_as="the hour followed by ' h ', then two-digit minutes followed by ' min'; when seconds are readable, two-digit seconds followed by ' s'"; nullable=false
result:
12 h 29 min
